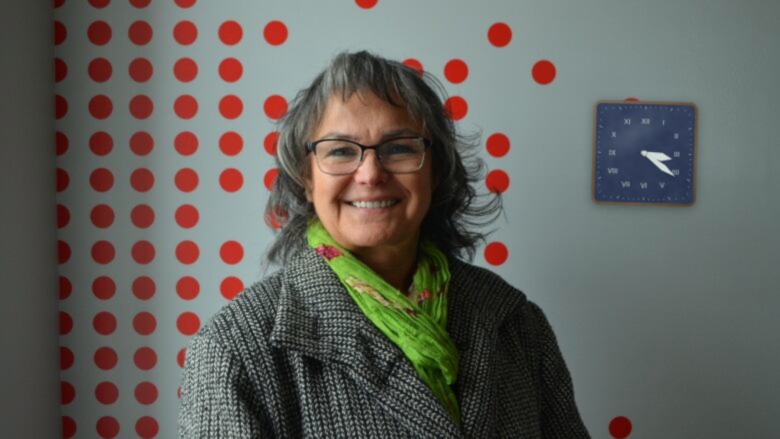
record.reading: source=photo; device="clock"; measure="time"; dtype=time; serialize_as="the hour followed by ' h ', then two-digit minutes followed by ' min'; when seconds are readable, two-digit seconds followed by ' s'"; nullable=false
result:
3 h 21 min
